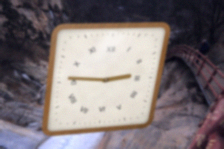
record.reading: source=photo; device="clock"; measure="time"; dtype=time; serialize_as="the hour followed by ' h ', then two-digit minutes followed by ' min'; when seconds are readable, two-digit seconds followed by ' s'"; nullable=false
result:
2 h 46 min
